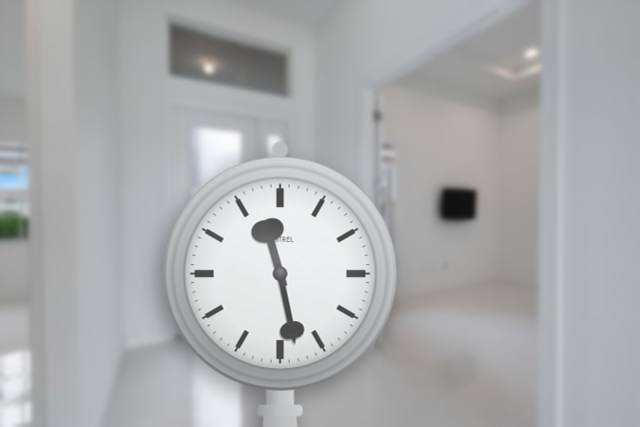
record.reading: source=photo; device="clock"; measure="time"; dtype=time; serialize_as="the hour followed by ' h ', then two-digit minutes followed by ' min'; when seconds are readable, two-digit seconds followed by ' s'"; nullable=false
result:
11 h 28 min
